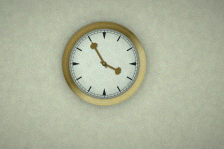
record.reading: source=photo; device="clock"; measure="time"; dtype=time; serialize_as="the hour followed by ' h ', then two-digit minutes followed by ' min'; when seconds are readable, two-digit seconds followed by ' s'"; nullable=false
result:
3 h 55 min
